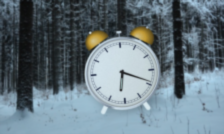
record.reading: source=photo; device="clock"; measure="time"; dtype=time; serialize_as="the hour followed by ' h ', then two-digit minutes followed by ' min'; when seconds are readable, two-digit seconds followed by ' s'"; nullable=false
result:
6 h 19 min
